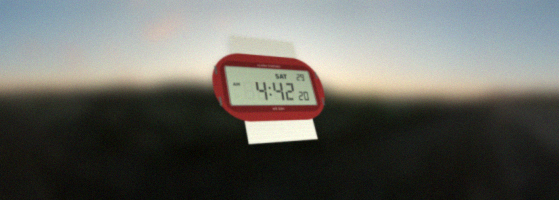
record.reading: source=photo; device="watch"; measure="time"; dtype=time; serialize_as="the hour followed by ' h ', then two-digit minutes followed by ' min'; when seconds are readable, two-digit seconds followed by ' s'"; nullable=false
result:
4 h 42 min
